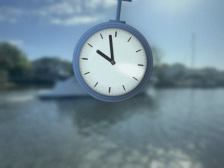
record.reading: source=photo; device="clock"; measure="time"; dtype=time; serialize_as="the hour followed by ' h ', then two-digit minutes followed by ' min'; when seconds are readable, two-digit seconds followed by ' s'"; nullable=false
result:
9 h 58 min
